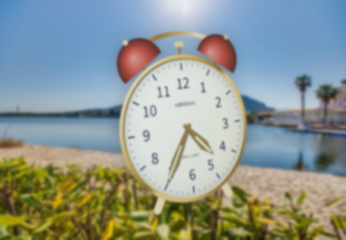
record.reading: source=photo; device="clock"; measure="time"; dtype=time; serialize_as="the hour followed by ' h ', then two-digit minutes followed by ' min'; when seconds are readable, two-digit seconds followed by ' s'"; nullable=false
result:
4 h 35 min
